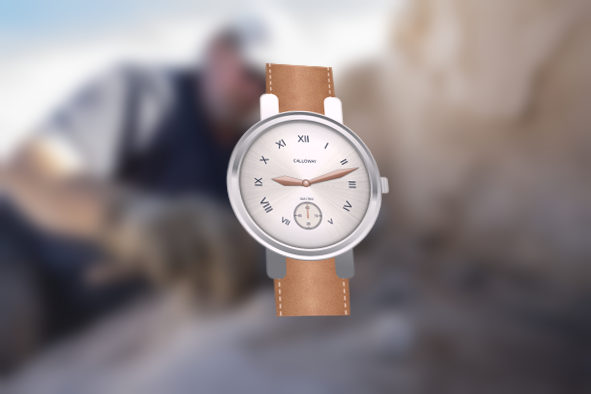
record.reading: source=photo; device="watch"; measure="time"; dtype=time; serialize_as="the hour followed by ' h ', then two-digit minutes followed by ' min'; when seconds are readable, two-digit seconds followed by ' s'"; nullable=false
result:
9 h 12 min
